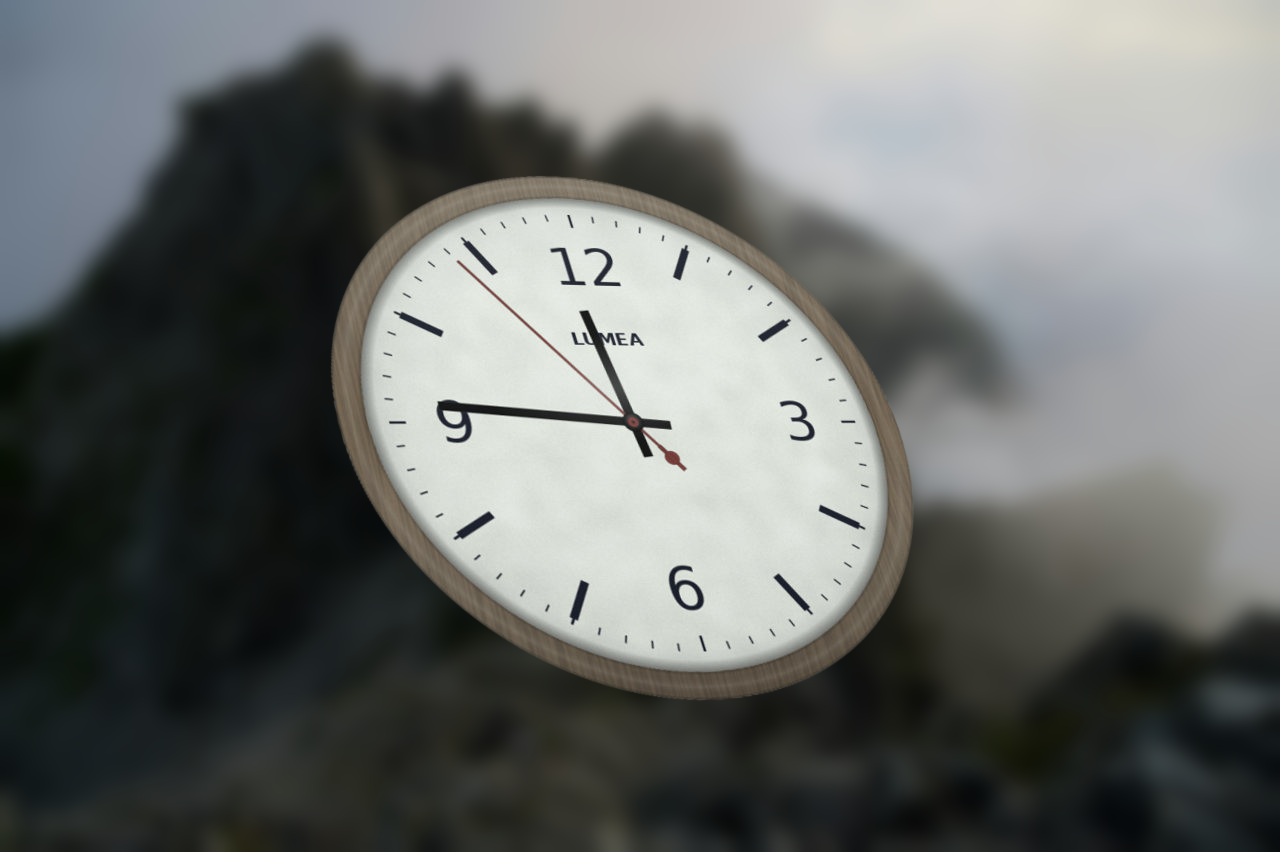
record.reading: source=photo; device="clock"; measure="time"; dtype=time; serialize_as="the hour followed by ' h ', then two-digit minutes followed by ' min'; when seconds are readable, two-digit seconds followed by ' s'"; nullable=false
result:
11 h 45 min 54 s
